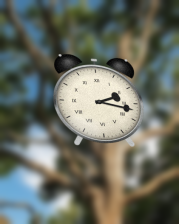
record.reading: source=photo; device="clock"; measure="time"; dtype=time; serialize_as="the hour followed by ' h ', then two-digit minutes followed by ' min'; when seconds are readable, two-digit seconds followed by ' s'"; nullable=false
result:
2 h 17 min
